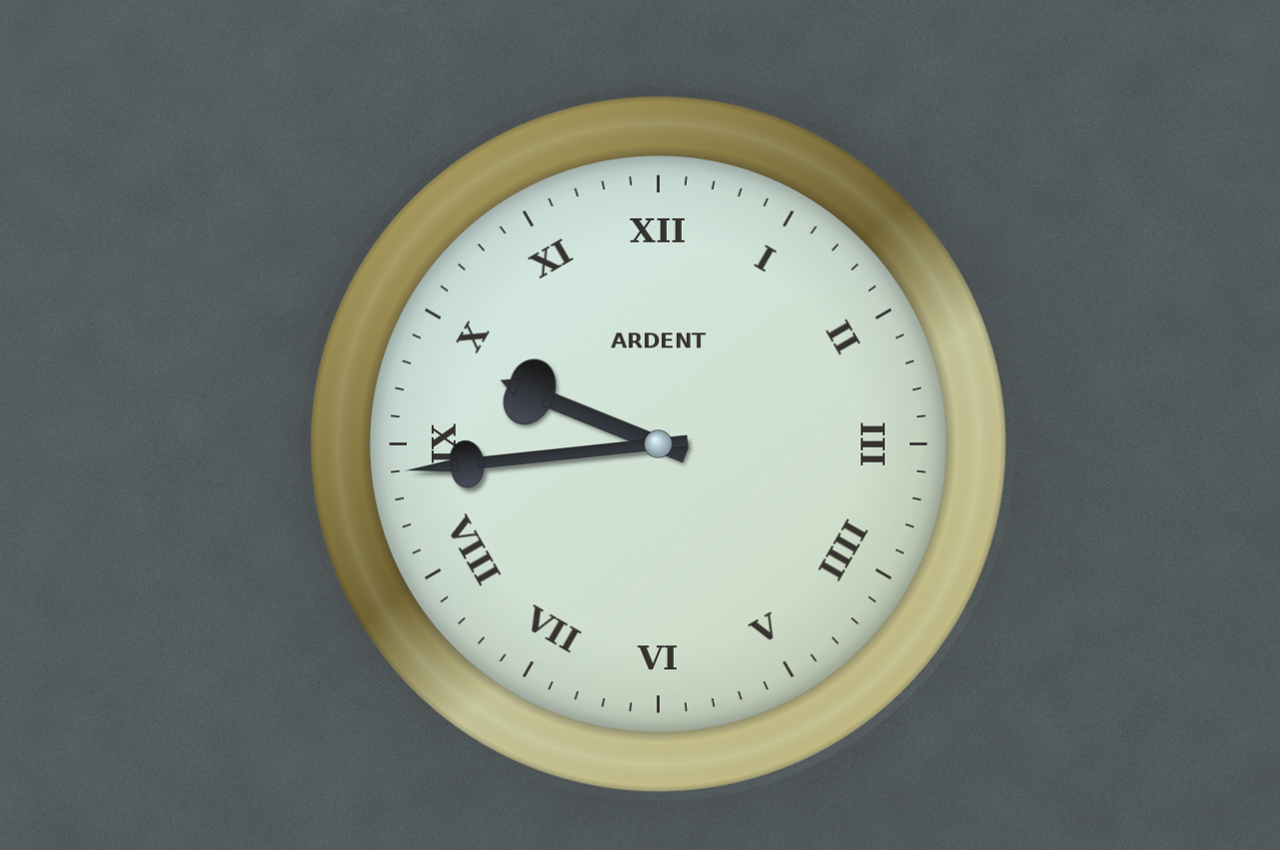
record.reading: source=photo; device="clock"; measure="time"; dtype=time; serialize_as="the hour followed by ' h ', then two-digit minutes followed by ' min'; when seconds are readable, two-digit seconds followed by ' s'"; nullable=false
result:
9 h 44 min
